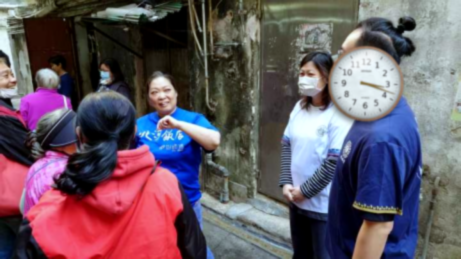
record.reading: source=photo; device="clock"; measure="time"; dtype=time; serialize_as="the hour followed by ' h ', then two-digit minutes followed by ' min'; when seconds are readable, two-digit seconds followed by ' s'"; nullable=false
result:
3 h 18 min
